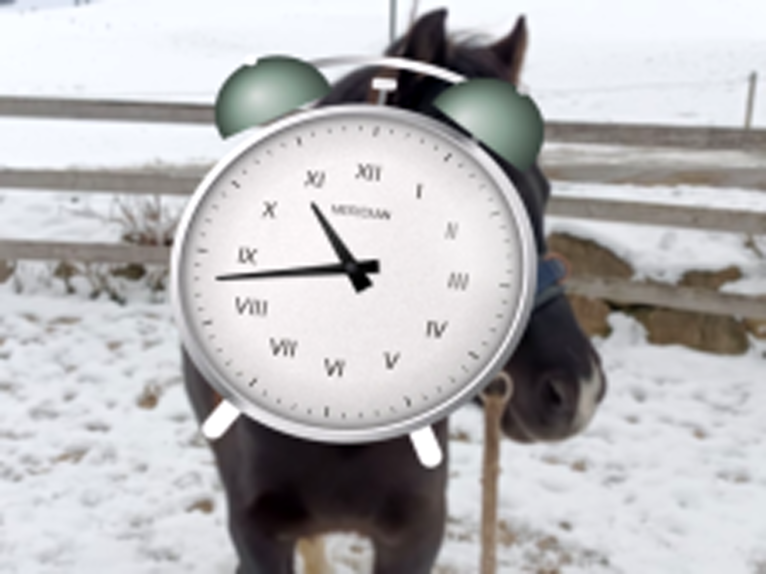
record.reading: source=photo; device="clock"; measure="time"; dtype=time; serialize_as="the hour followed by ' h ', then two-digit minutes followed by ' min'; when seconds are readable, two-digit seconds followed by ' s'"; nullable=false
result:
10 h 43 min
